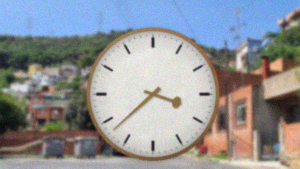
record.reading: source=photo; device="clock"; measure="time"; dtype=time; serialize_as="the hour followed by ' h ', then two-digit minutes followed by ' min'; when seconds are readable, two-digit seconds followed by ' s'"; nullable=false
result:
3 h 38 min
